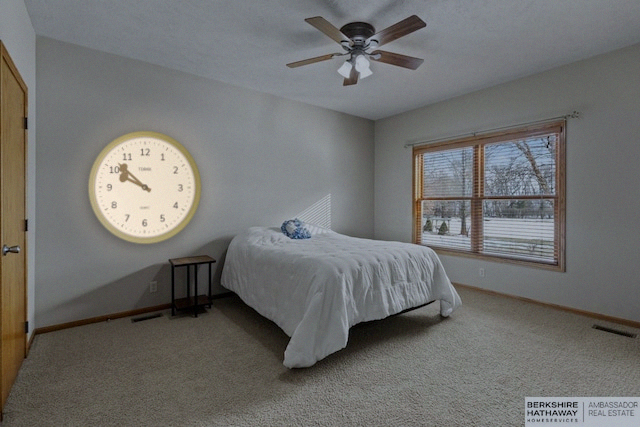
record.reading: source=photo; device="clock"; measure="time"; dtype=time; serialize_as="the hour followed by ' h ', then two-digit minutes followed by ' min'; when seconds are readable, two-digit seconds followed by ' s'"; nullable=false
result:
9 h 52 min
